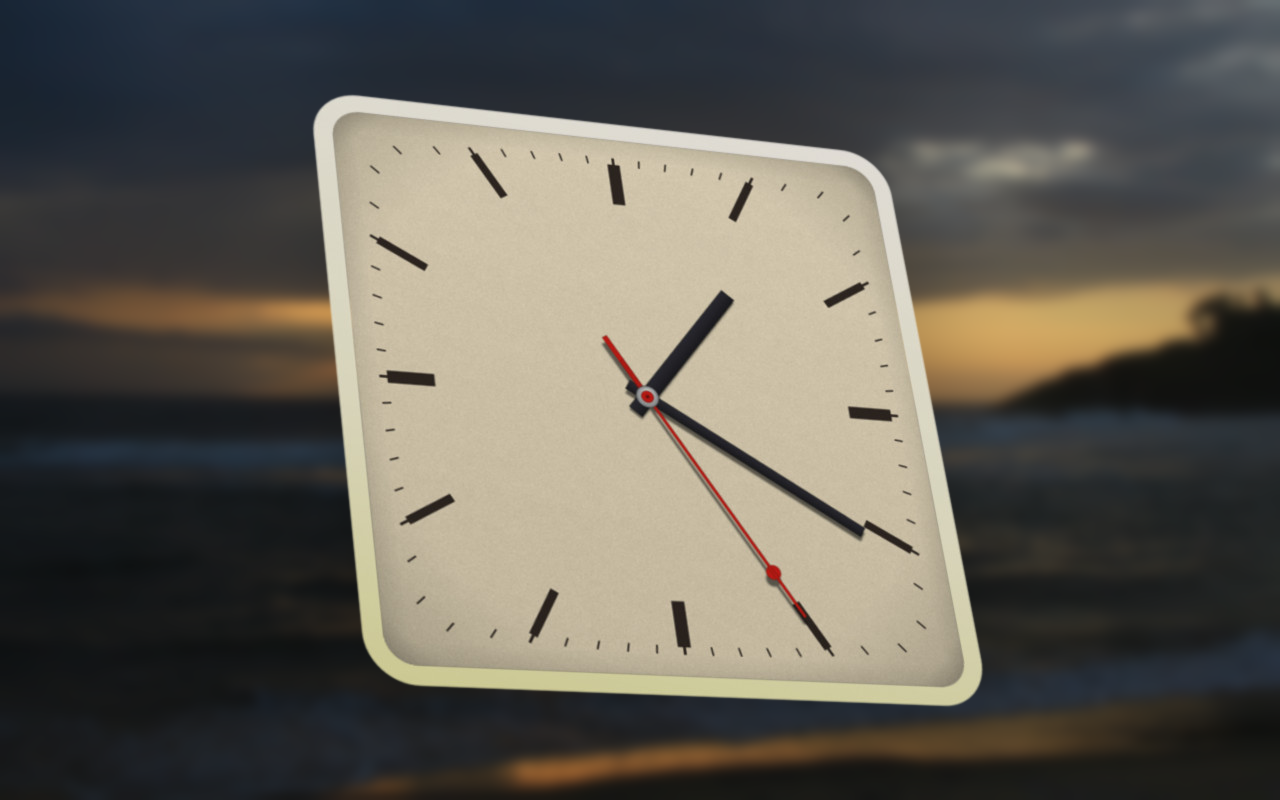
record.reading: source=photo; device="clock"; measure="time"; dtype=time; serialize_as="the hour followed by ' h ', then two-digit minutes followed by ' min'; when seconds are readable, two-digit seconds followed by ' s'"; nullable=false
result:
1 h 20 min 25 s
